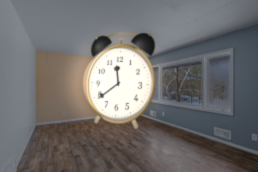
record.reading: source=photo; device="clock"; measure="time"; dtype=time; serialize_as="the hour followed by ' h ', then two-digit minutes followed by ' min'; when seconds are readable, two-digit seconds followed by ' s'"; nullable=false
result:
11 h 39 min
